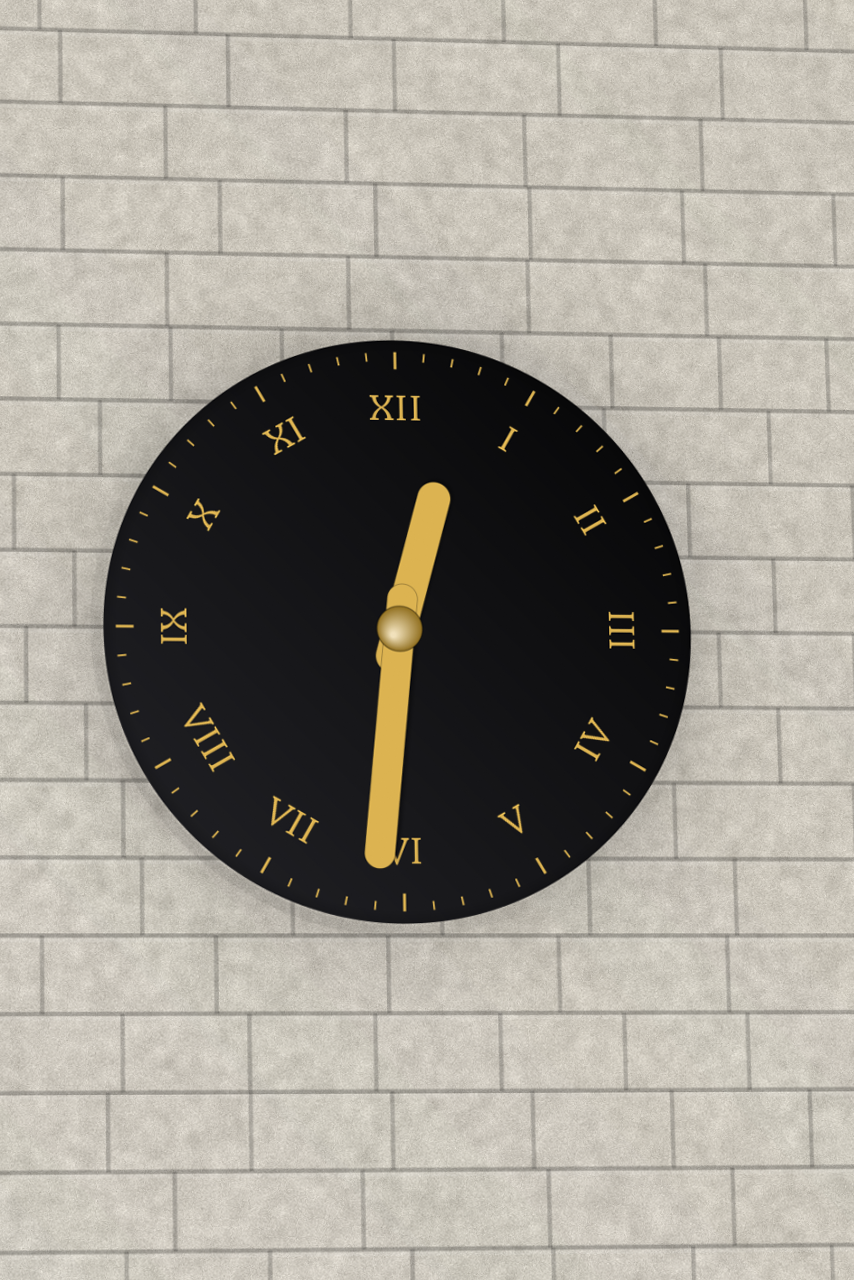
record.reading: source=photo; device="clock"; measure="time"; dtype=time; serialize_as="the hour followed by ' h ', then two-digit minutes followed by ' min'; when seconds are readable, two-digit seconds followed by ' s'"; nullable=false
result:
12 h 31 min
